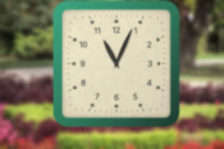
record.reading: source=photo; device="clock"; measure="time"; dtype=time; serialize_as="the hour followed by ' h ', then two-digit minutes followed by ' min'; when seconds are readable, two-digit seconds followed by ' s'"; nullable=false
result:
11 h 04 min
